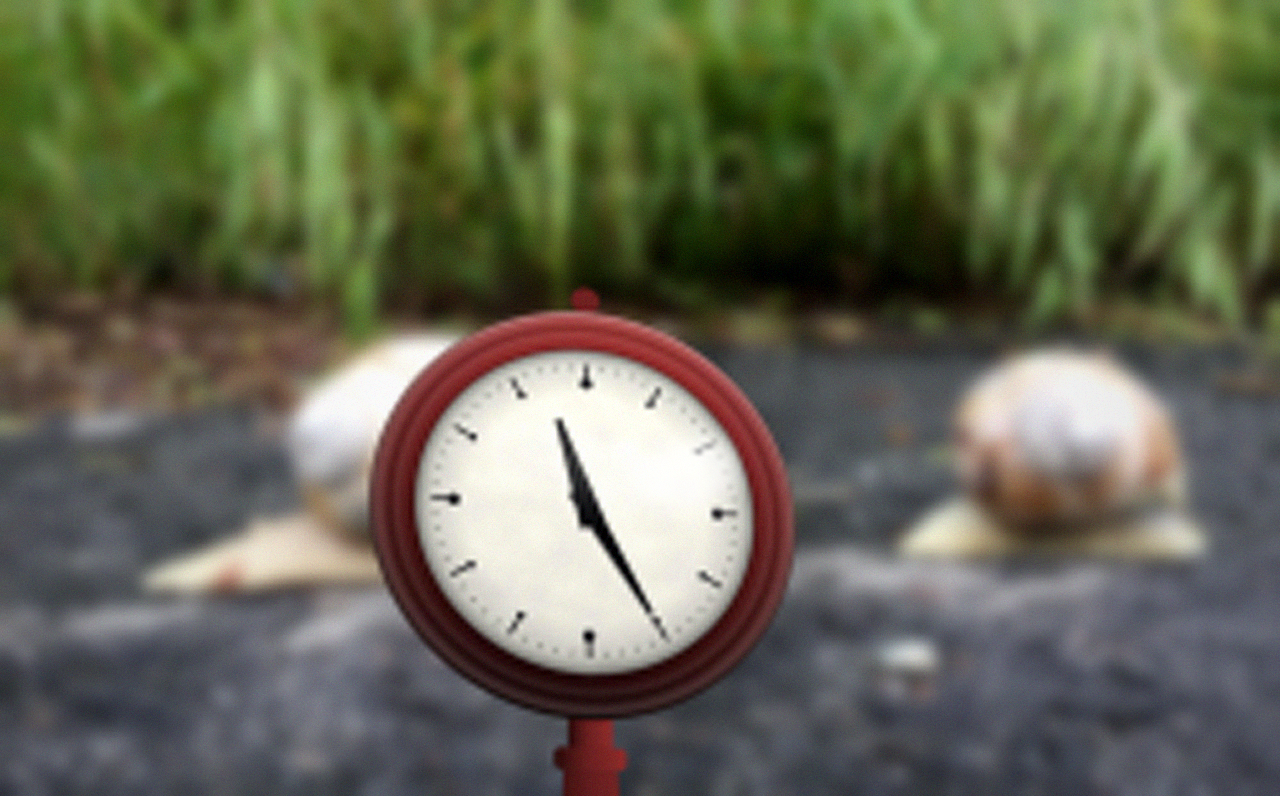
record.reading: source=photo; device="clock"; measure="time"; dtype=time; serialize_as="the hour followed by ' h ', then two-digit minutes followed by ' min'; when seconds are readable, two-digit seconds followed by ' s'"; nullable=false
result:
11 h 25 min
